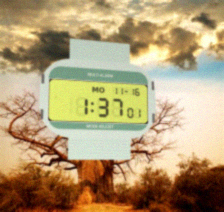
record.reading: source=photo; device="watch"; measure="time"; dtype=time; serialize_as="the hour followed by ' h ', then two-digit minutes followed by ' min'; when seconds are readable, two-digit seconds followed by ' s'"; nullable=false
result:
1 h 37 min 01 s
